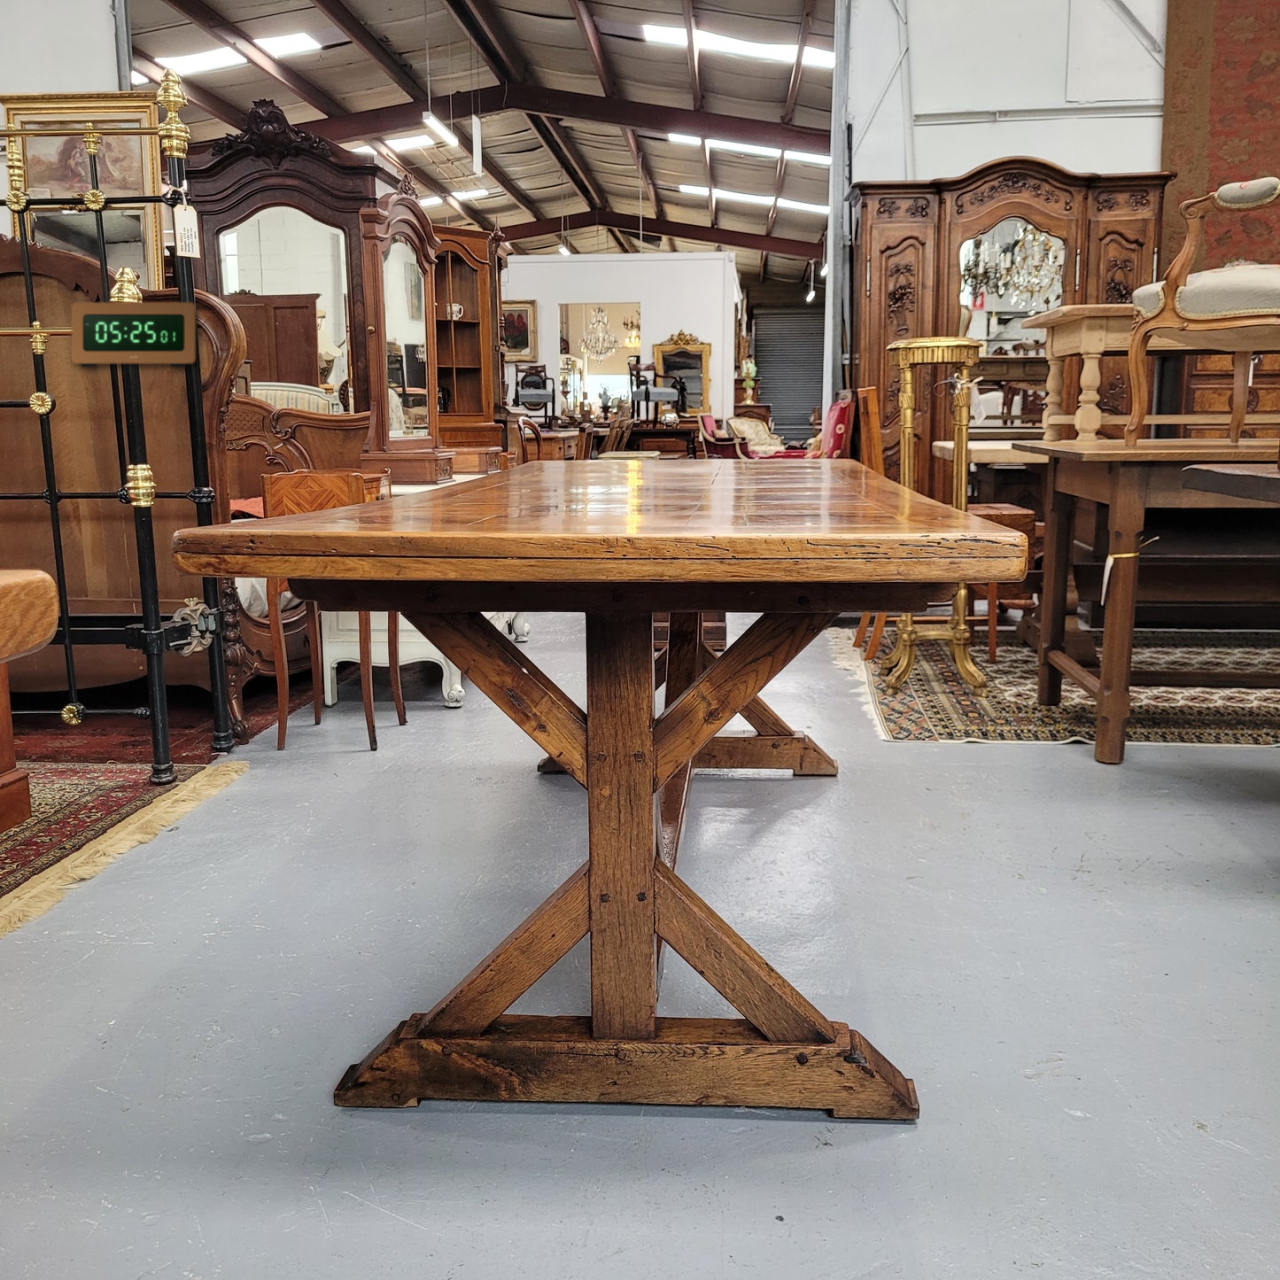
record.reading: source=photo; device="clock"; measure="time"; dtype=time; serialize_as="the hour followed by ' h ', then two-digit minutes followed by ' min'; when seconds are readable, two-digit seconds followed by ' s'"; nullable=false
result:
5 h 25 min 01 s
